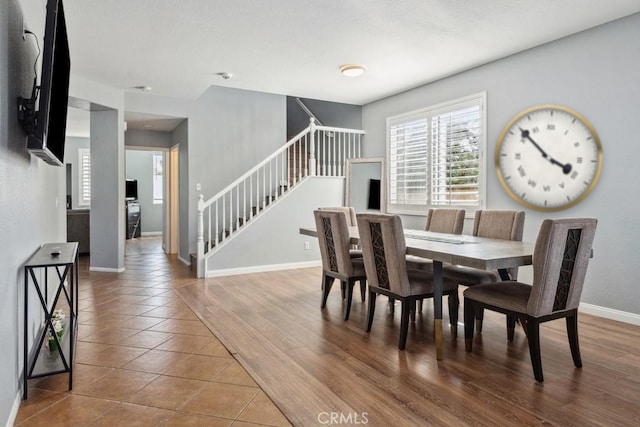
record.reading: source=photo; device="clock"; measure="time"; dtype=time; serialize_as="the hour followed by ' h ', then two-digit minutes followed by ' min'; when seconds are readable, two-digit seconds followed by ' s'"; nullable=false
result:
3 h 52 min
